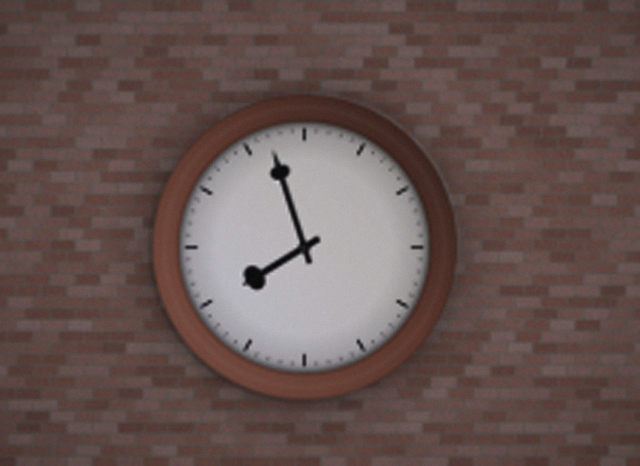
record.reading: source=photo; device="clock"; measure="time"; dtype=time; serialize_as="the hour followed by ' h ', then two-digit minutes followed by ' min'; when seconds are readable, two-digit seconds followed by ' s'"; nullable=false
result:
7 h 57 min
